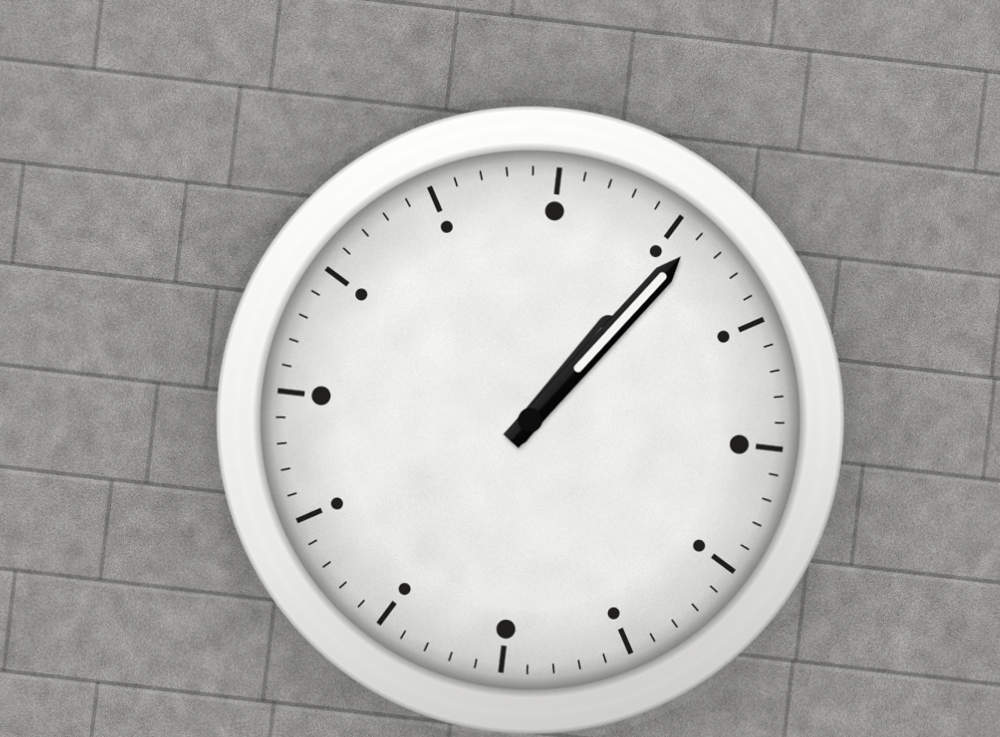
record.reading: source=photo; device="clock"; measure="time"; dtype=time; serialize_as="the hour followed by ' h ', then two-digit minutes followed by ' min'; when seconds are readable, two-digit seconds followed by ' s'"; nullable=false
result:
1 h 06 min
